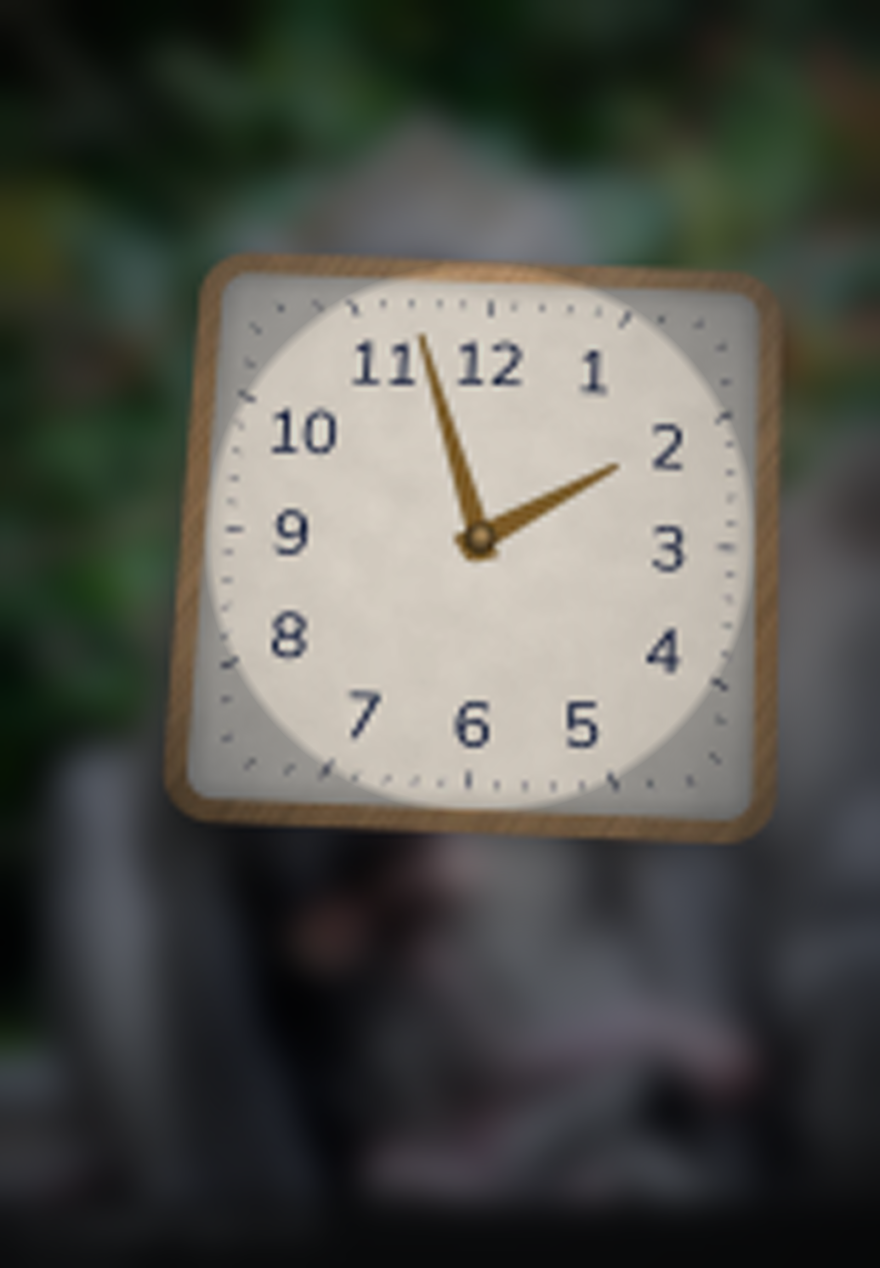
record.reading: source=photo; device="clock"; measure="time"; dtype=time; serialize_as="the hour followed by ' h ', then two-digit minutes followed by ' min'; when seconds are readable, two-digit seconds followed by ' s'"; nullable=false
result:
1 h 57 min
